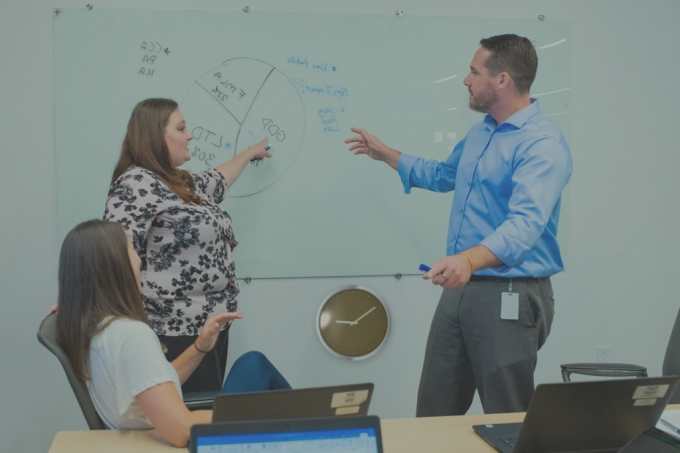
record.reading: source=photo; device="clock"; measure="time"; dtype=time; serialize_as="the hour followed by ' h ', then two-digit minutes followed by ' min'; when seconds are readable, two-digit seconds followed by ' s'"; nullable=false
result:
9 h 09 min
